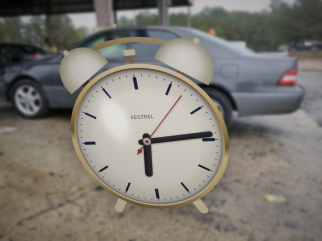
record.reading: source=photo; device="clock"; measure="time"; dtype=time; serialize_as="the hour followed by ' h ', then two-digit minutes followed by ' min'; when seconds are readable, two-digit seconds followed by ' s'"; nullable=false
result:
6 h 14 min 07 s
